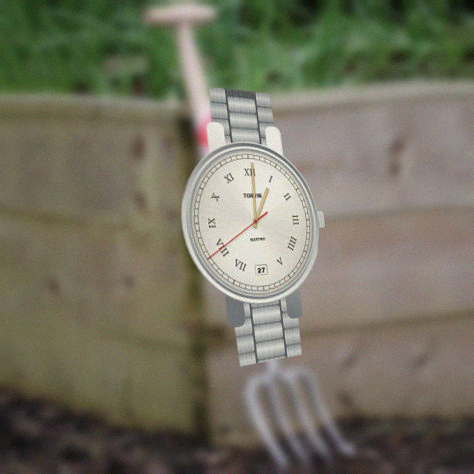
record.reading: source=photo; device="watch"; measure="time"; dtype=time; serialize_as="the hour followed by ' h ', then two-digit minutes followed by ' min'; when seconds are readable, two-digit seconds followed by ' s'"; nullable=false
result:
1 h 00 min 40 s
